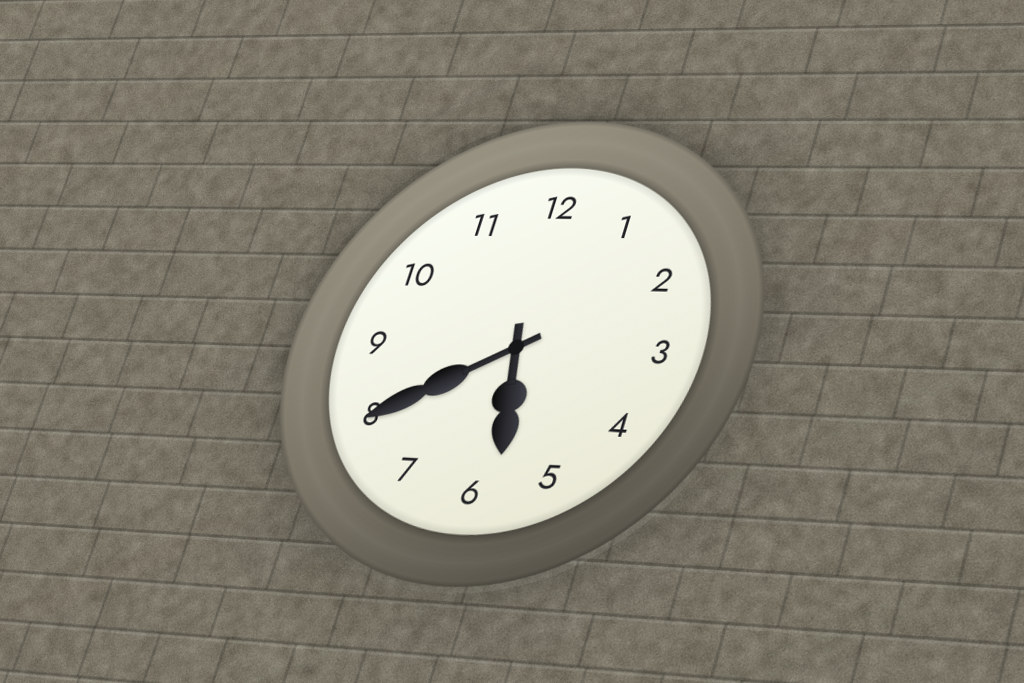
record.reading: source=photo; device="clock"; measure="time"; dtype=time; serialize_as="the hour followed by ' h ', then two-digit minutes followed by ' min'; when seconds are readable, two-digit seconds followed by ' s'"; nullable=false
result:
5 h 40 min
